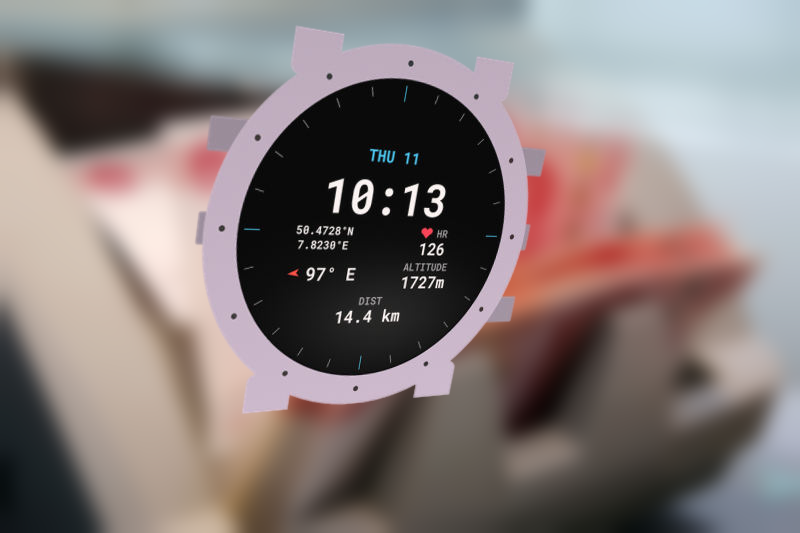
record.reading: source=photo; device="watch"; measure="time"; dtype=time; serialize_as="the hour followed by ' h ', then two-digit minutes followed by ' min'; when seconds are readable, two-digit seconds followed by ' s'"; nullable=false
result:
10 h 13 min
